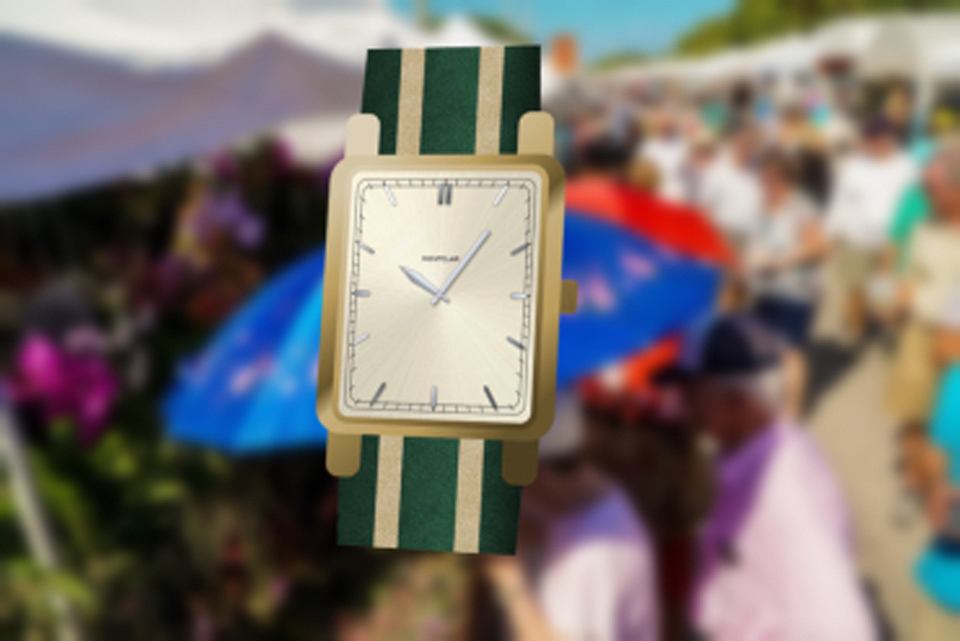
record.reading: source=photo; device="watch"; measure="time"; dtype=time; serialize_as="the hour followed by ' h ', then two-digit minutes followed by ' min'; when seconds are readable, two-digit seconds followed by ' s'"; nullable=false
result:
10 h 06 min
